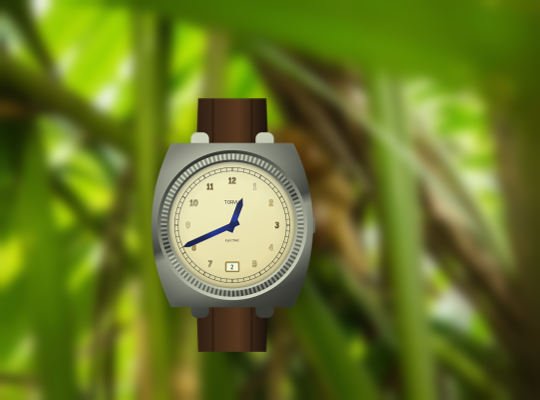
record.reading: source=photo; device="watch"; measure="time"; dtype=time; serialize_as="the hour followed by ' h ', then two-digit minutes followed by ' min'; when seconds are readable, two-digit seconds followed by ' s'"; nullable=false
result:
12 h 41 min
